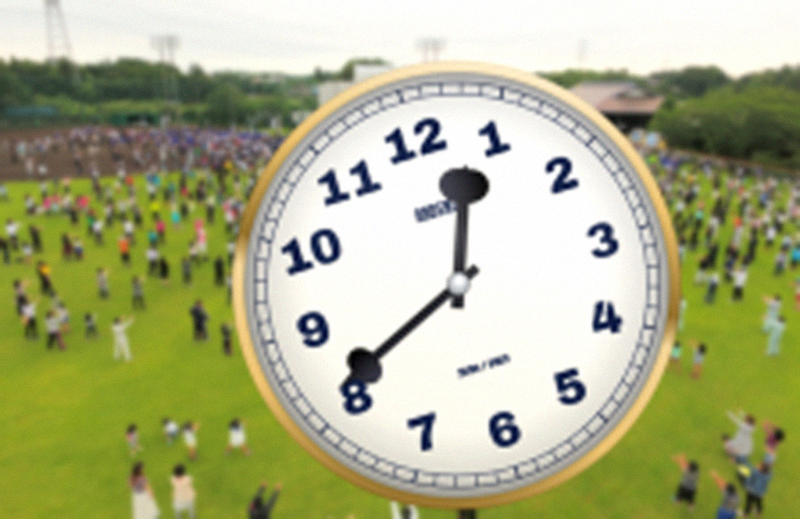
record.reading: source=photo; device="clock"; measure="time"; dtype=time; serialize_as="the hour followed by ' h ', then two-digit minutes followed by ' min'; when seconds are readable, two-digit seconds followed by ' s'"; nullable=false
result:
12 h 41 min
